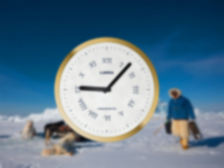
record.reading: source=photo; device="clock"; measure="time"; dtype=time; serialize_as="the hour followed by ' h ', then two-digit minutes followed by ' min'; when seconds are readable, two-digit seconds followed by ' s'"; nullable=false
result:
9 h 07 min
